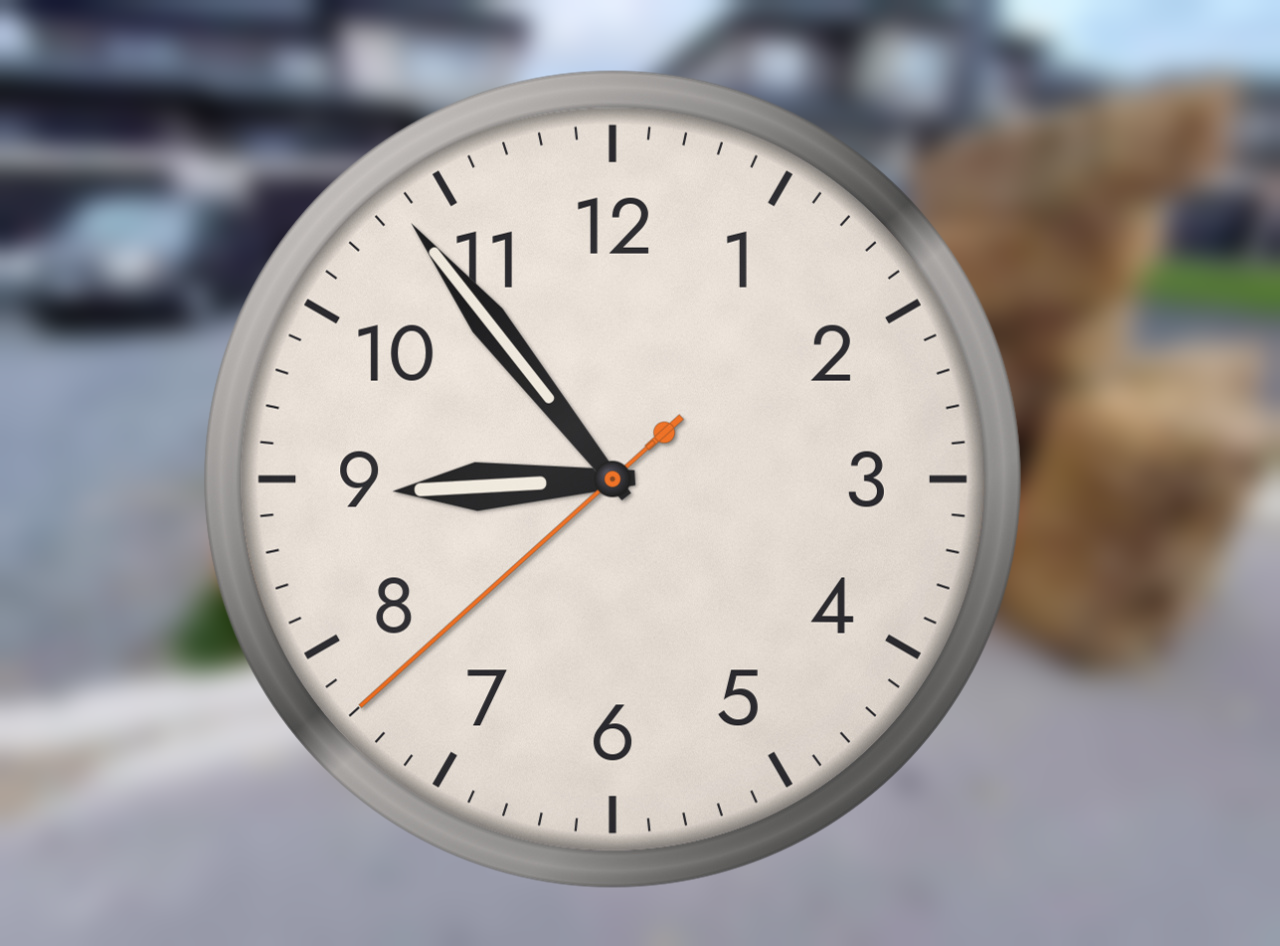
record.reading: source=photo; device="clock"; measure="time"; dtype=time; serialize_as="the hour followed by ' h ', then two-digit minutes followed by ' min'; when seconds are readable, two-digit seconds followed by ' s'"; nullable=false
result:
8 h 53 min 38 s
